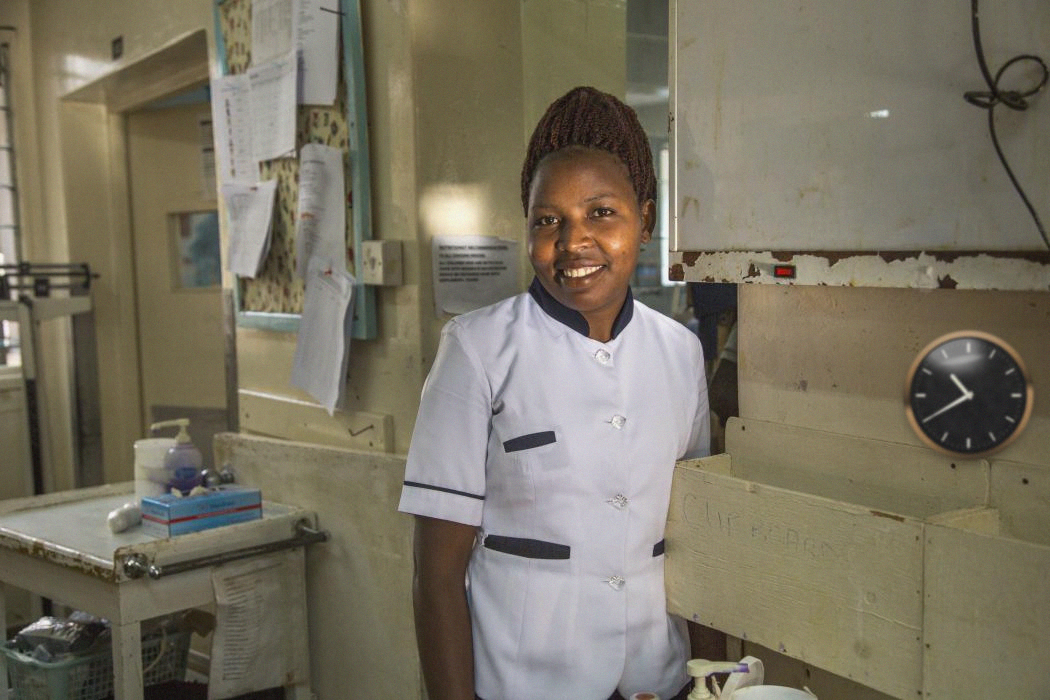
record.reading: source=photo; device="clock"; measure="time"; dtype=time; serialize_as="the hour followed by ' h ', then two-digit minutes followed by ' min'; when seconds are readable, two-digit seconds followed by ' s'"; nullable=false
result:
10 h 40 min
